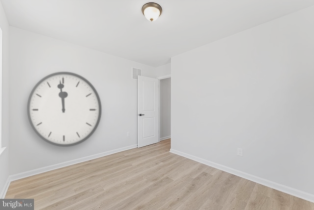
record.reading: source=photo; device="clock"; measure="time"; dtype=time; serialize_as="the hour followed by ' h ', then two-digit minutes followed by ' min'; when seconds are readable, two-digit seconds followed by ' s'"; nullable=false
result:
11 h 59 min
